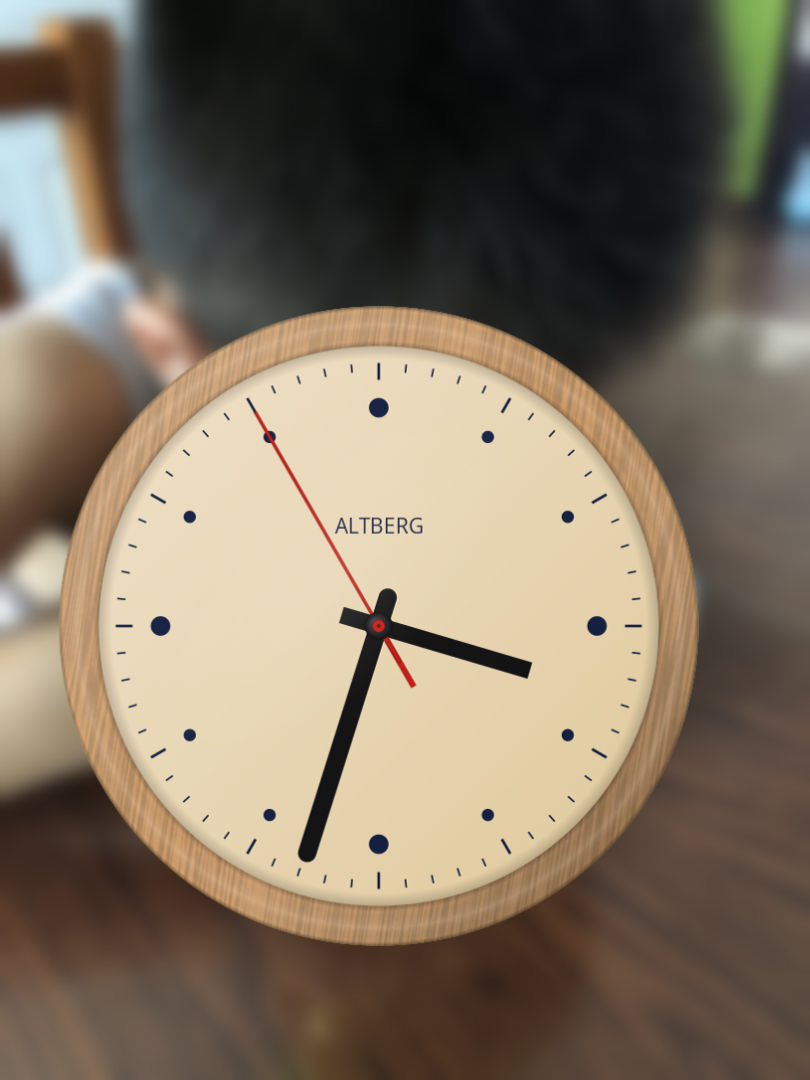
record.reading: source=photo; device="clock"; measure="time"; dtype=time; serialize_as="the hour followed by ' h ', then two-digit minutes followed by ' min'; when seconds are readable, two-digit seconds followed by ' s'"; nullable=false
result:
3 h 32 min 55 s
